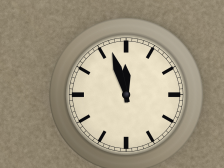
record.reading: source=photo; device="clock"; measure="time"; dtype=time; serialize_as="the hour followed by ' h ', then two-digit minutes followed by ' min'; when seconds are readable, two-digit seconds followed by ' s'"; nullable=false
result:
11 h 57 min
